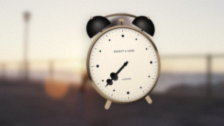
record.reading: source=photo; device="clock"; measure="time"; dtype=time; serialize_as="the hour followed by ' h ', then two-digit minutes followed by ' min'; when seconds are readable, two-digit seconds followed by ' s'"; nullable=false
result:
7 h 38 min
